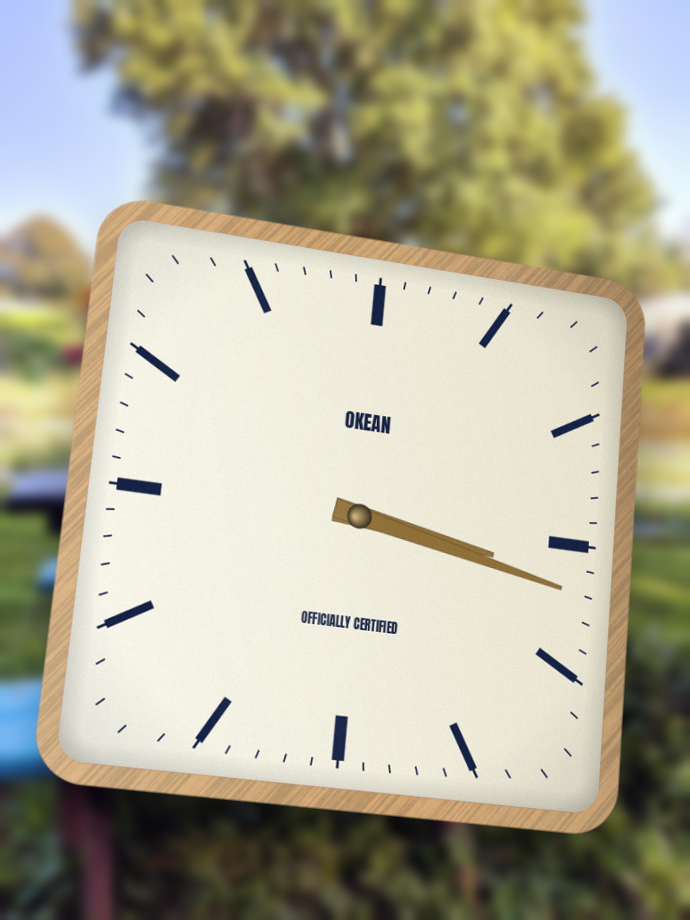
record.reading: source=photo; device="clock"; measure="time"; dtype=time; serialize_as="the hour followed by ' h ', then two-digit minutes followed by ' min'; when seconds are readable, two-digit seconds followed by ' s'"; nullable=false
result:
3 h 17 min
